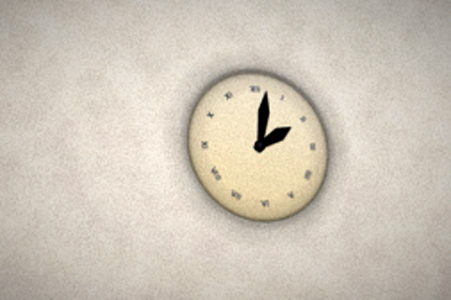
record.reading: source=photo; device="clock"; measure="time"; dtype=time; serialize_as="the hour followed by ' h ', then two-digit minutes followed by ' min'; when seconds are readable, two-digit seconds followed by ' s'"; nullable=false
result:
2 h 02 min
